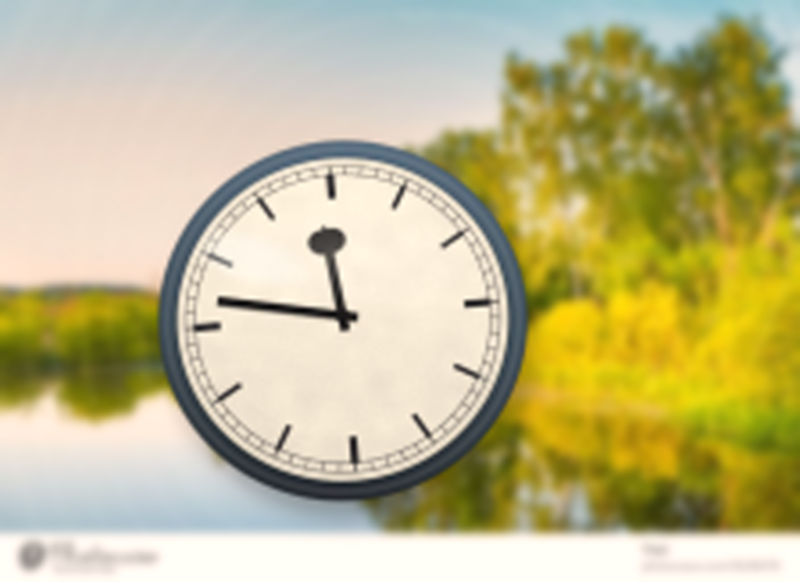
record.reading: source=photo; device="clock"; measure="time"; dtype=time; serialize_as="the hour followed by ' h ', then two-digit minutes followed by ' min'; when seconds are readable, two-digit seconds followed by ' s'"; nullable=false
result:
11 h 47 min
